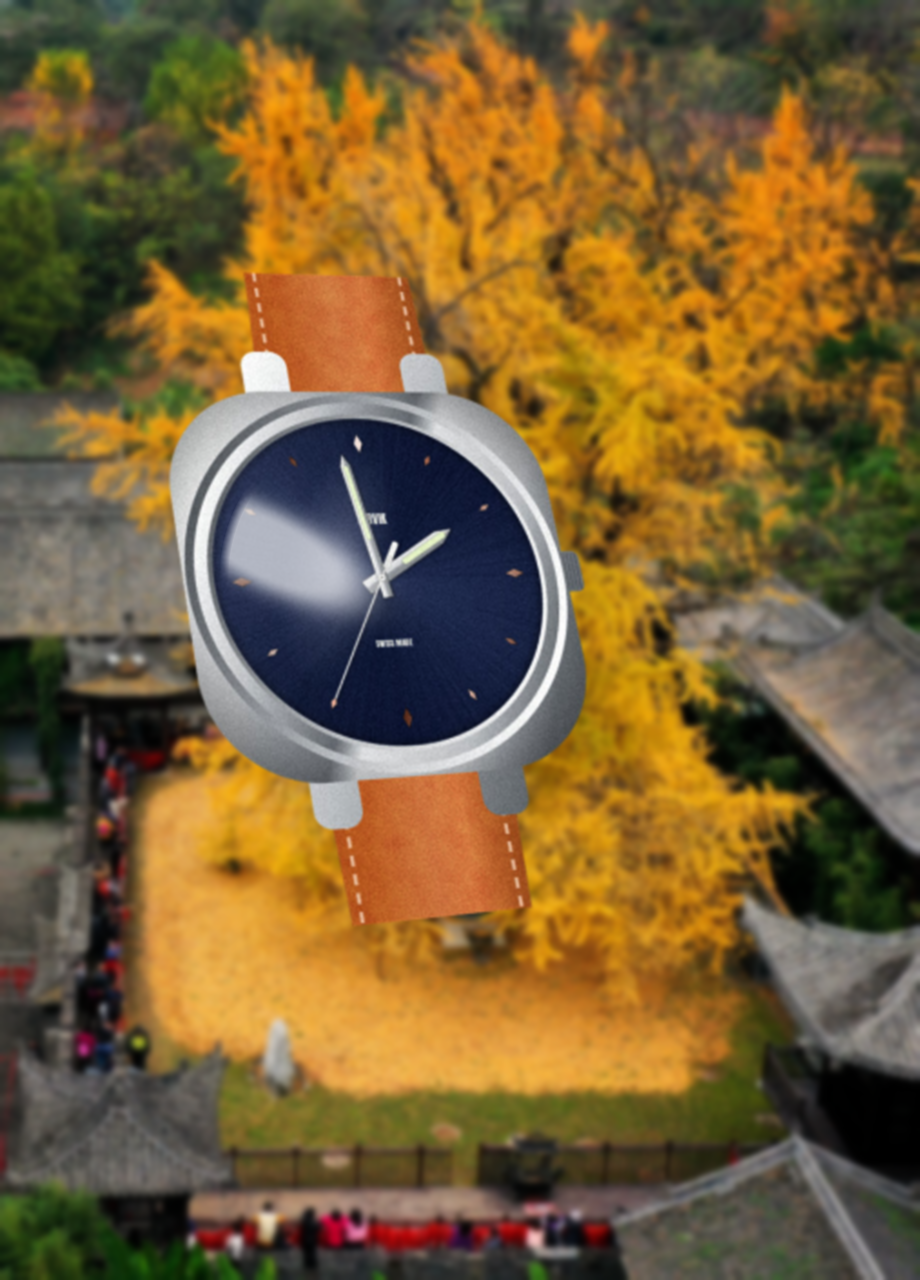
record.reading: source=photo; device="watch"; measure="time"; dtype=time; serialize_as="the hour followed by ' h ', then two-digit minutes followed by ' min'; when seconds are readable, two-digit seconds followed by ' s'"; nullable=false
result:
1 h 58 min 35 s
